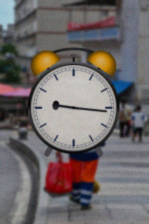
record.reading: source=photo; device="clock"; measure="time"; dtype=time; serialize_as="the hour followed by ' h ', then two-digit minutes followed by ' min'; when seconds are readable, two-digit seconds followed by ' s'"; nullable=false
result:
9 h 16 min
